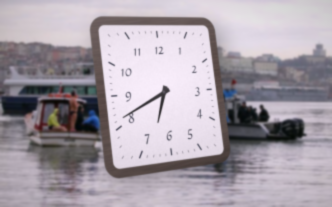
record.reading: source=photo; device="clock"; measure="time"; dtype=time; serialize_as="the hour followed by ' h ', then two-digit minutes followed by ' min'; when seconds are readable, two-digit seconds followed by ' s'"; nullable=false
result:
6 h 41 min
